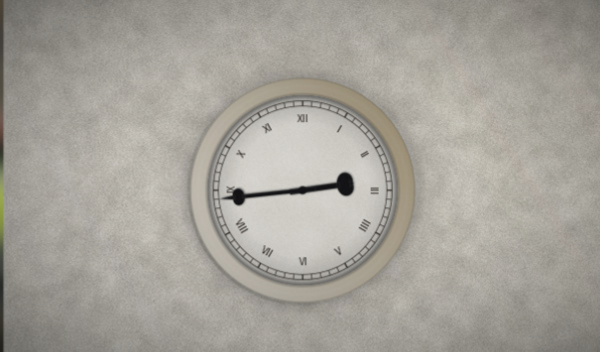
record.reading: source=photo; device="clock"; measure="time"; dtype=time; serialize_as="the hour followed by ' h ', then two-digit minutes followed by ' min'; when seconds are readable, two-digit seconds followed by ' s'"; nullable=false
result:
2 h 44 min
